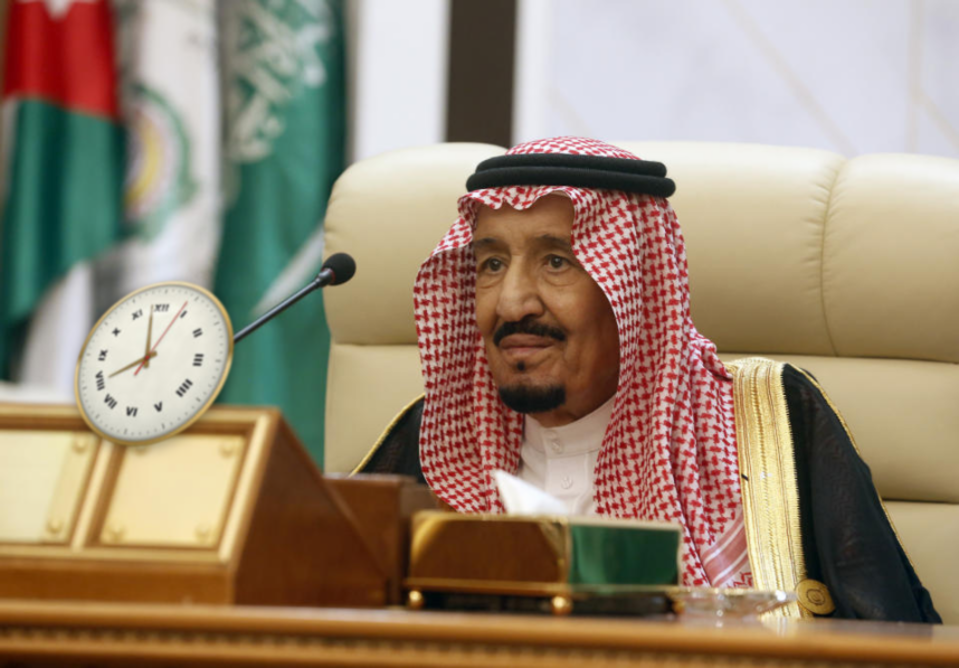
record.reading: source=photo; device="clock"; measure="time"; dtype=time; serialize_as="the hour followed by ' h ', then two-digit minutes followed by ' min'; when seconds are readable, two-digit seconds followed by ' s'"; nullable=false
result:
7 h 58 min 04 s
